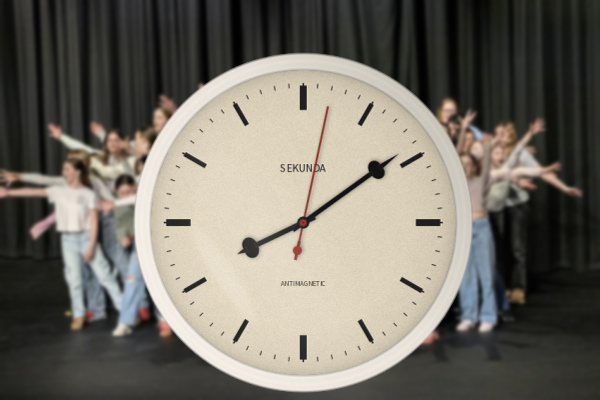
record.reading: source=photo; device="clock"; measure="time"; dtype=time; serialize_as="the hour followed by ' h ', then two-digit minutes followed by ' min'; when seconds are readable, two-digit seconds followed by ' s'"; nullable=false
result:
8 h 09 min 02 s
